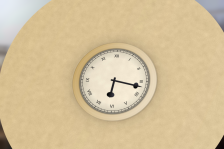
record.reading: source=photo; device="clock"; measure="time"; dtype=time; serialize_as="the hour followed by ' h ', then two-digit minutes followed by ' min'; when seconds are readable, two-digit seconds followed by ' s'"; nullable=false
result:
6 h 17 min
